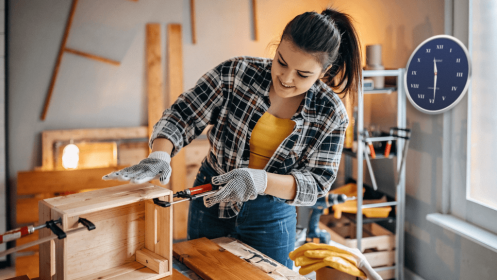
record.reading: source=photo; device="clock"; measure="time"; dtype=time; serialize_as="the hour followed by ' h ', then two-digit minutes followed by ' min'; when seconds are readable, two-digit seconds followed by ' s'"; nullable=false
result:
11 h 29 min
